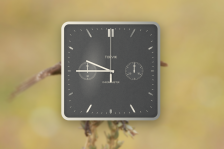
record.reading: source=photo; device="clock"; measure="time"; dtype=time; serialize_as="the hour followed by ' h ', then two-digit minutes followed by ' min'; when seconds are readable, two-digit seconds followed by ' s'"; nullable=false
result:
9 h 45 min
